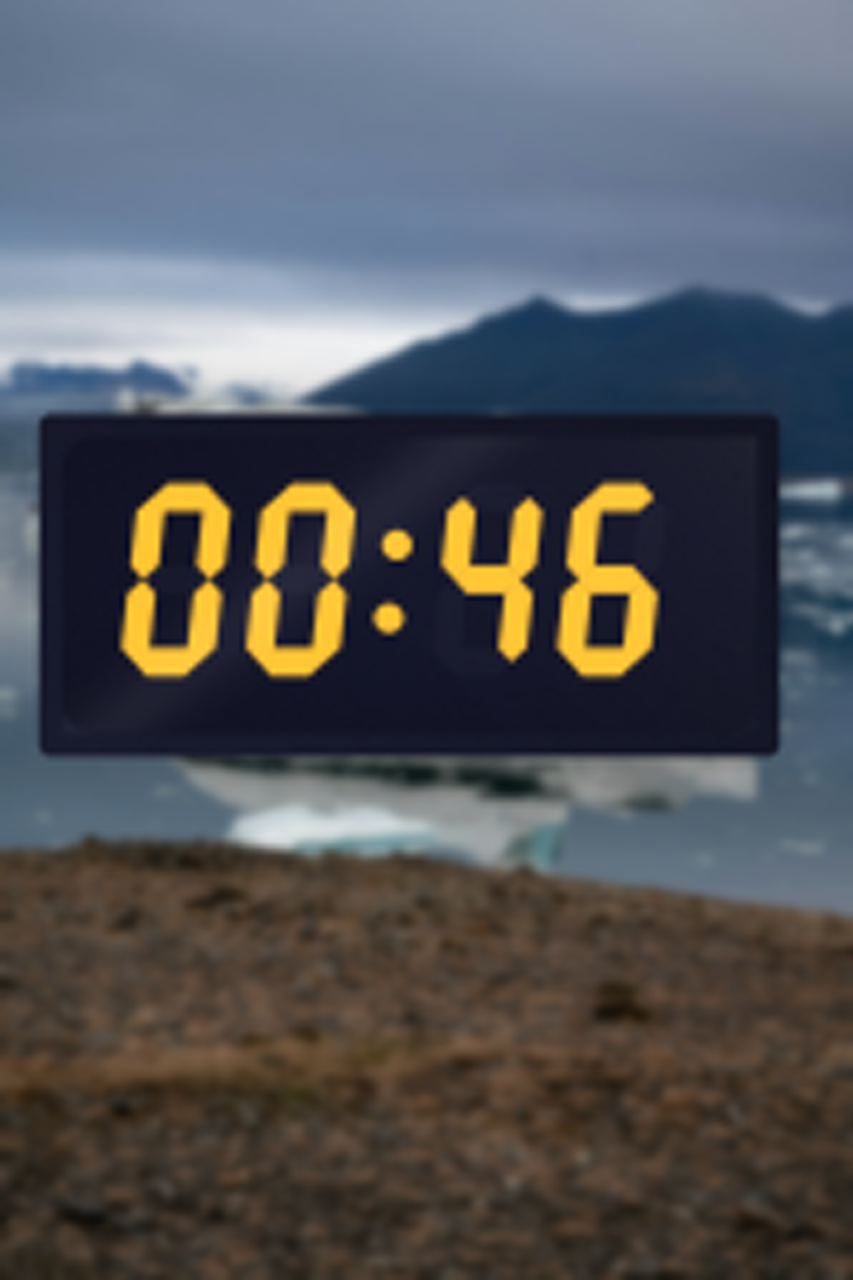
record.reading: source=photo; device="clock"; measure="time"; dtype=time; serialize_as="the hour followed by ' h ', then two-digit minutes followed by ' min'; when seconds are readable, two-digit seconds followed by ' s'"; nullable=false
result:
0 h 46 min
